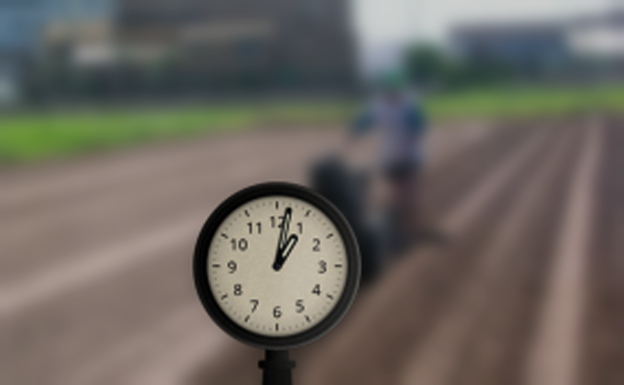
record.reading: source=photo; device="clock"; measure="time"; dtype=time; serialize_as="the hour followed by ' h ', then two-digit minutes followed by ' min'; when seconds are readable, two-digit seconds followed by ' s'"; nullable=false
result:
1 h 02 min
